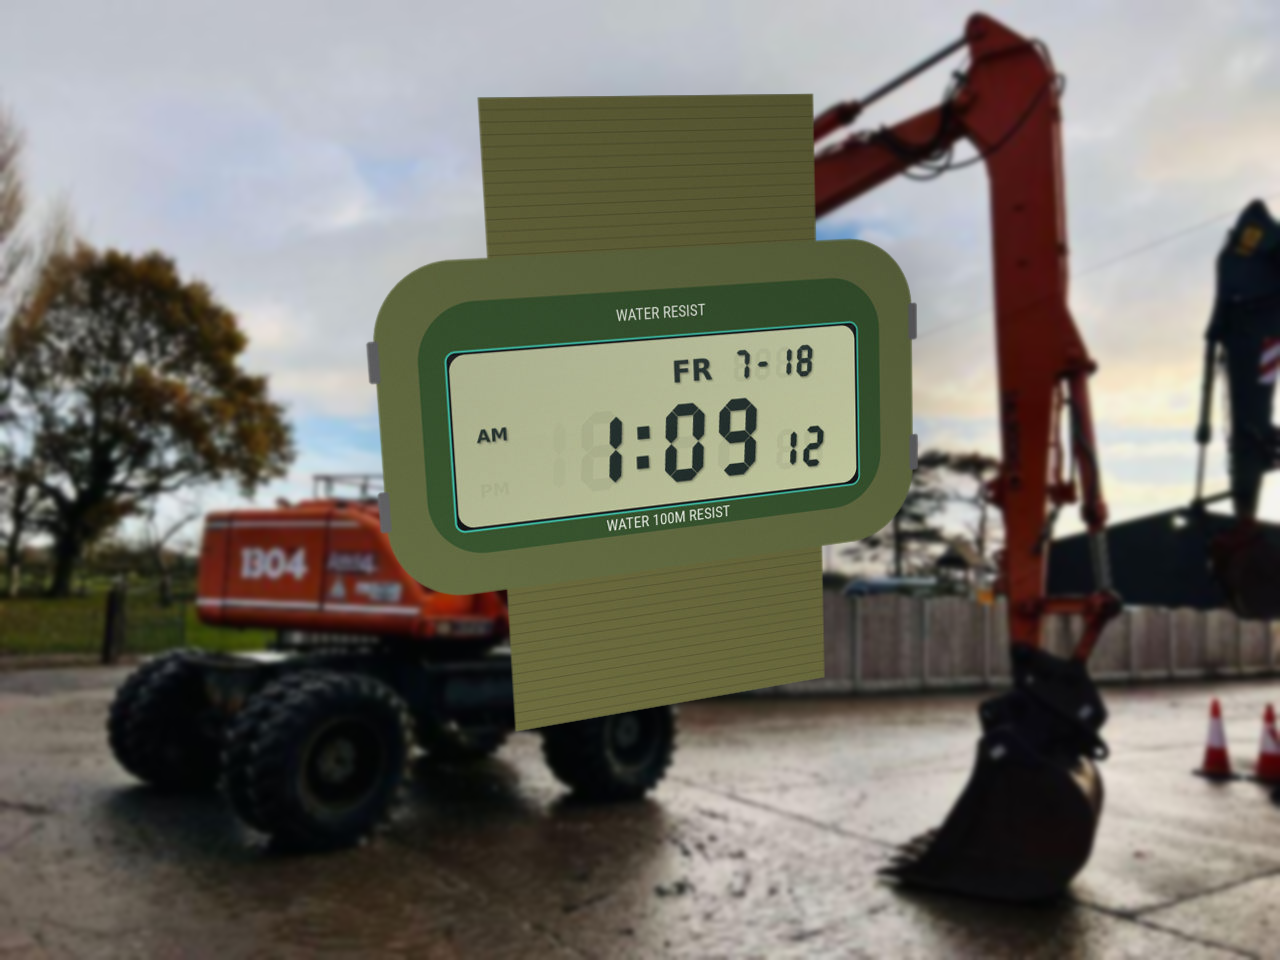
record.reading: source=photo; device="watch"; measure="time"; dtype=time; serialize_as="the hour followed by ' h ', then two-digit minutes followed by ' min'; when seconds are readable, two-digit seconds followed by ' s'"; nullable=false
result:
1 h 09 min 12 s
